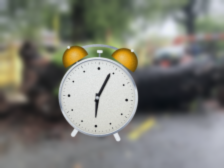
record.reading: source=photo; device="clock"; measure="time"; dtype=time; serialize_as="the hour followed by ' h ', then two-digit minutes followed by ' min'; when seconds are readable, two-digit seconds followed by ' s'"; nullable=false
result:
6 h 04 min
